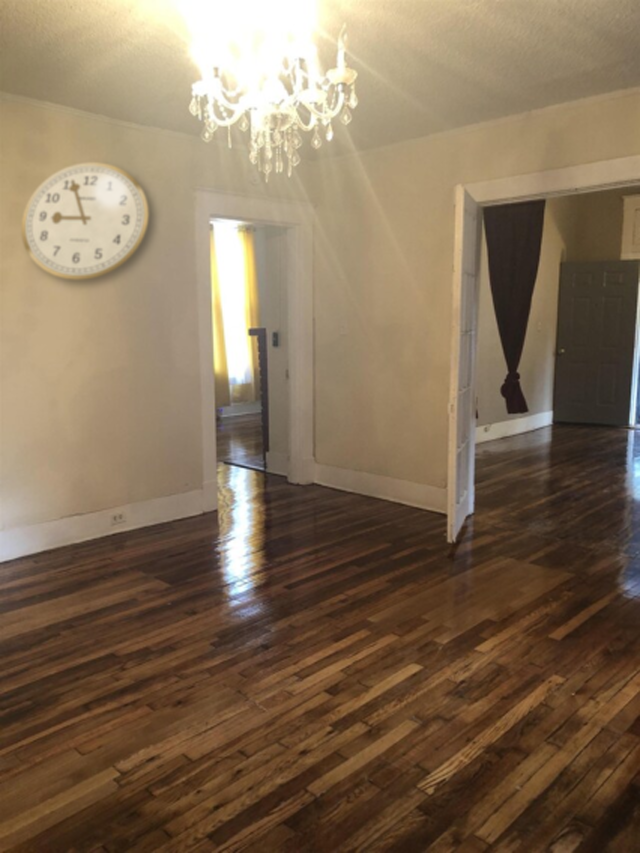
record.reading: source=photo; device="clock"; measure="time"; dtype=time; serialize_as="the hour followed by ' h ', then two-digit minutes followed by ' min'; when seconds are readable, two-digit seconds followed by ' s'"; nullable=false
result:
8 h 56 min
